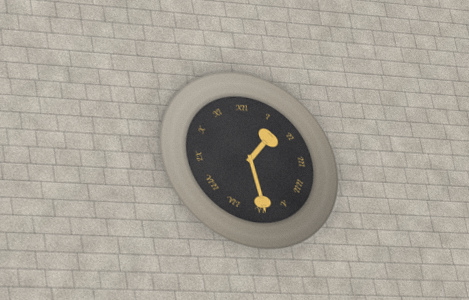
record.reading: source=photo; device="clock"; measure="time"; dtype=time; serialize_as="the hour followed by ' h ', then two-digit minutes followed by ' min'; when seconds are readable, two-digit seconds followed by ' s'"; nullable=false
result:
1 h 29 min
